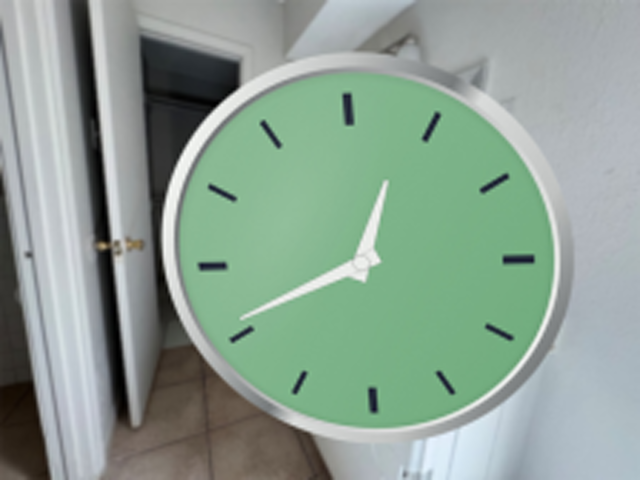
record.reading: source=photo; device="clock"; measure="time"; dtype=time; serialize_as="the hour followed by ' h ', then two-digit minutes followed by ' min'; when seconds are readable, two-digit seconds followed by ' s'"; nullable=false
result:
12 h 41 min
